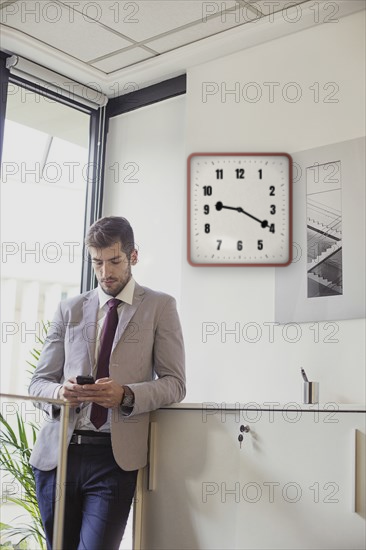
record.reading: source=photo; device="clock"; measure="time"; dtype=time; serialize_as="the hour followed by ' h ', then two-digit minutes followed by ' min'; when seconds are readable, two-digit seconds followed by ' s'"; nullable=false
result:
9 h 20 min
